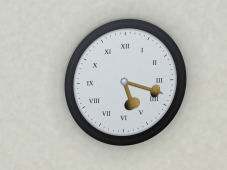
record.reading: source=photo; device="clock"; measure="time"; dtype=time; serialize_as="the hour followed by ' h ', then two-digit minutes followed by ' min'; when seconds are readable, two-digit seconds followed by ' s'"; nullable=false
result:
5 h 18 min
